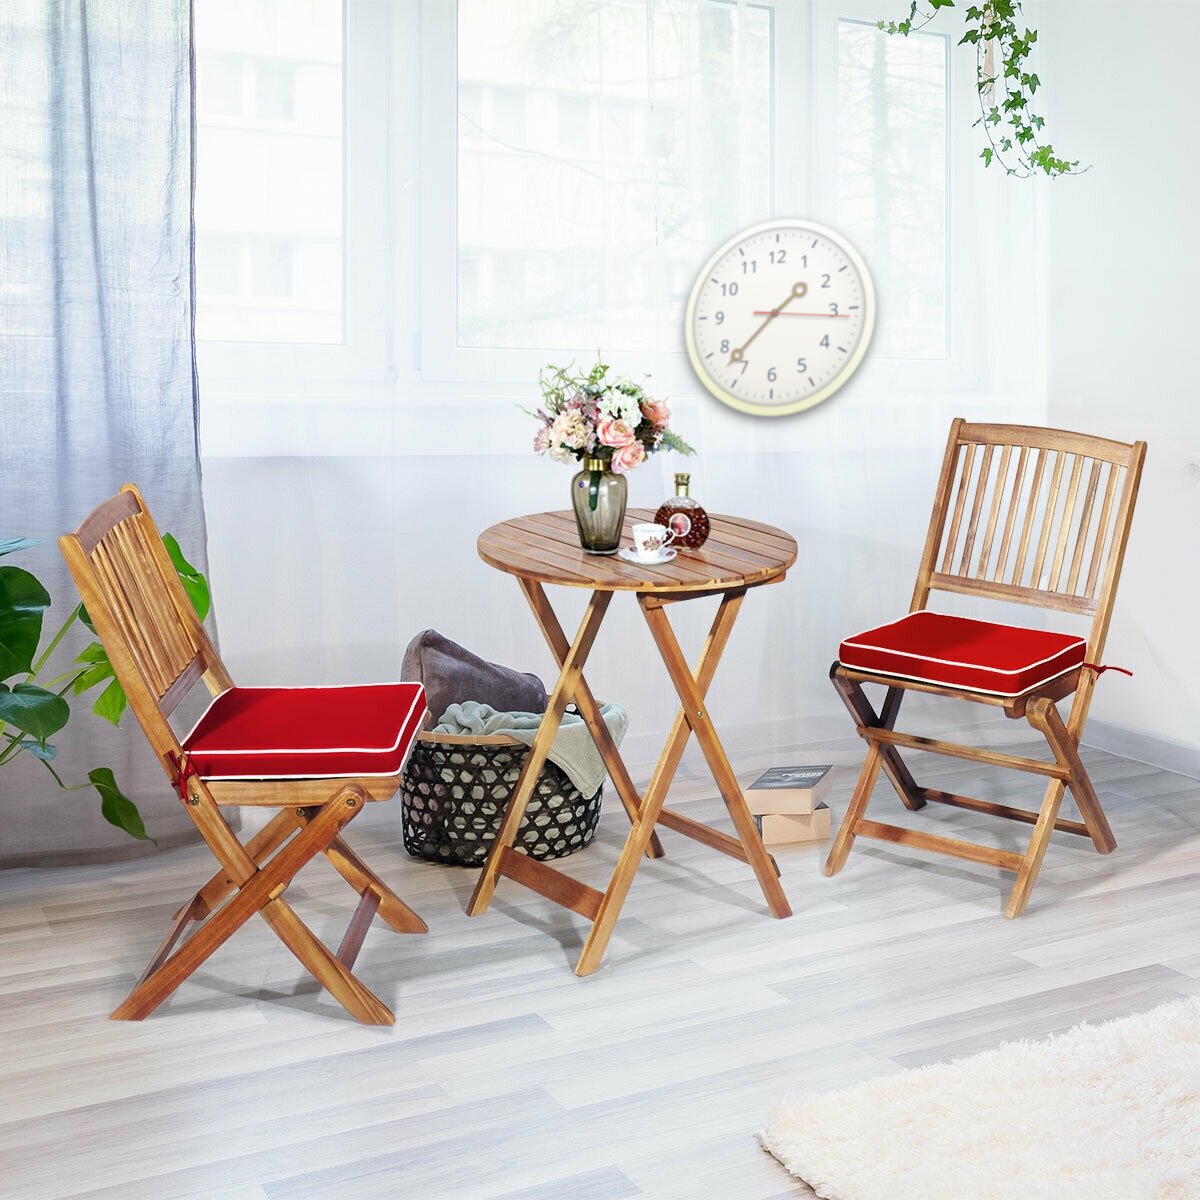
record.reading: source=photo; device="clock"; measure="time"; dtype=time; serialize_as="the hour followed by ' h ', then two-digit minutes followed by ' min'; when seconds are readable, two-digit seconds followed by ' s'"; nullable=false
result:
1 h 37 min 16 s
